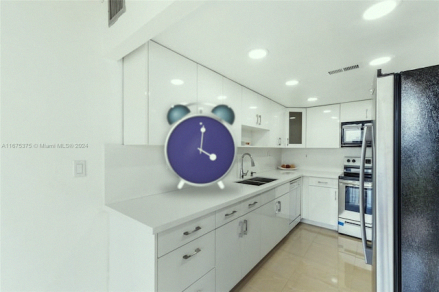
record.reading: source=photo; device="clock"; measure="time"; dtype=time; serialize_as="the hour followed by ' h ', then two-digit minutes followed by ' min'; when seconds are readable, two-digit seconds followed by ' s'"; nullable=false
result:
4 h 01 min
